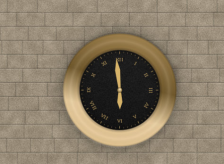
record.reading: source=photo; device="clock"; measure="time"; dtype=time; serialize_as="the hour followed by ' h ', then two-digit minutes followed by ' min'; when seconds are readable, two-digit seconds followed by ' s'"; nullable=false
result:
5 h 59 min
